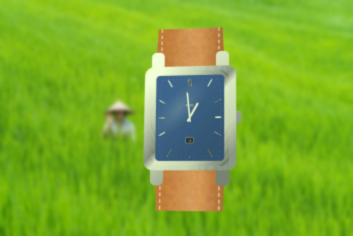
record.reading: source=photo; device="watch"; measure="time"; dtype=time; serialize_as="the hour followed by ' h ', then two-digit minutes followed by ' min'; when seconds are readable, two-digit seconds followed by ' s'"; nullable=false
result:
12 h 59 min
